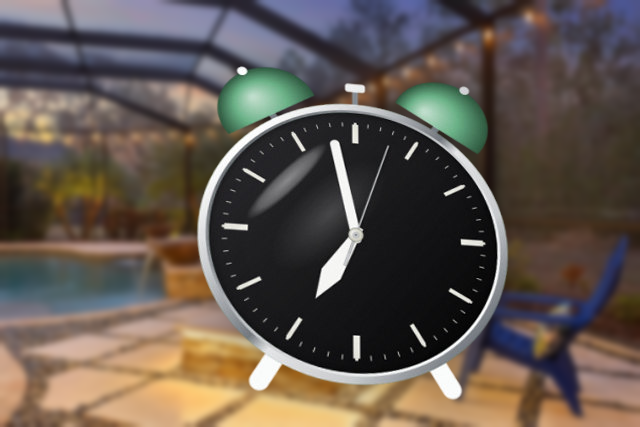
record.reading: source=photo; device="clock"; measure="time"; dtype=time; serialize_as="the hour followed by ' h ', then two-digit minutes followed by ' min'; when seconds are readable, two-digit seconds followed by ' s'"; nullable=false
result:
6 h 58 min 03 s
